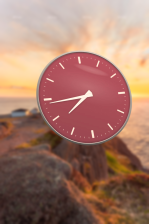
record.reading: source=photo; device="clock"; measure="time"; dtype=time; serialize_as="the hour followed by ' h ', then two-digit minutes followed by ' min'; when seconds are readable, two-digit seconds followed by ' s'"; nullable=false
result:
7 h 44 min
